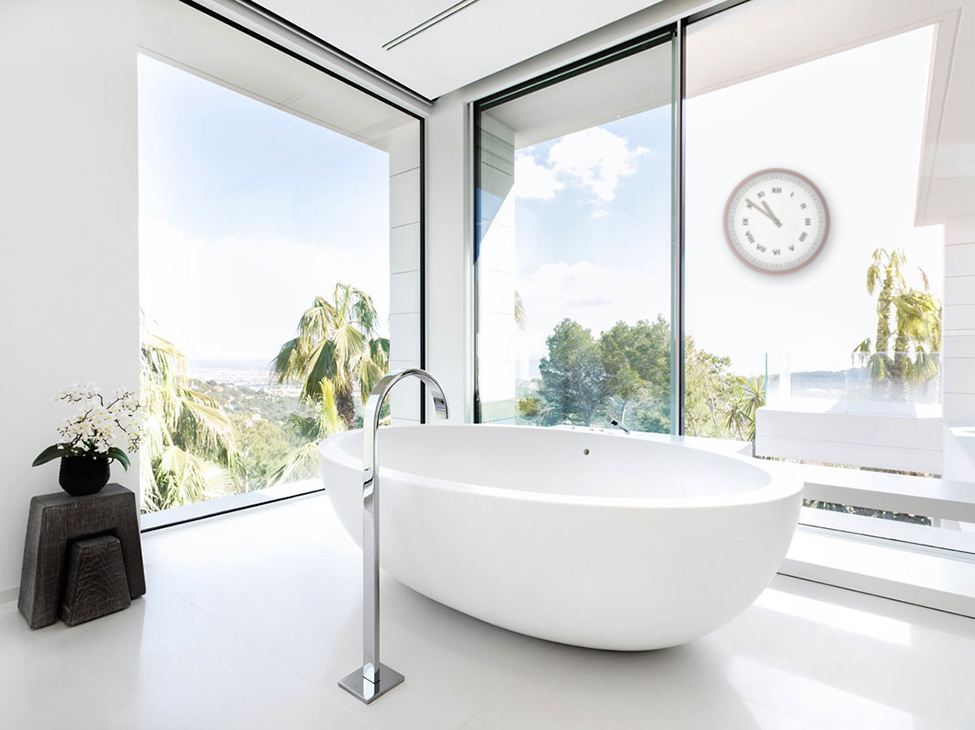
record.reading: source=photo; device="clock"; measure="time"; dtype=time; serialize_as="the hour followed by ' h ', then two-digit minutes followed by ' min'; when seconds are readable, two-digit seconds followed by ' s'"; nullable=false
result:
10 h 51 min
